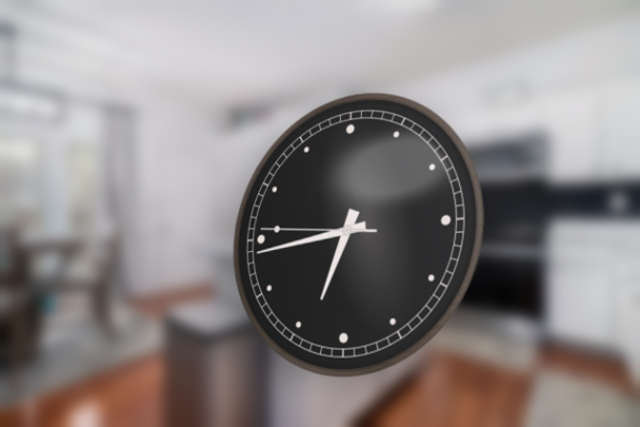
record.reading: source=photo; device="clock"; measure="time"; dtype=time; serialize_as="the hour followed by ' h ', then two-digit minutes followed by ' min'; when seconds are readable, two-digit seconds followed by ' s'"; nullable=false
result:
6 h 43 min 46 s
